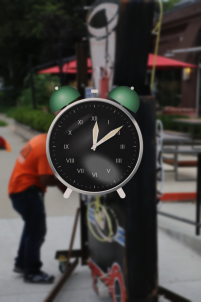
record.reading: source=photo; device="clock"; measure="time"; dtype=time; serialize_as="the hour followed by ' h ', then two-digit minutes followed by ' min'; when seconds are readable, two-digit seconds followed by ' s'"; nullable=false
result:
12 h 09 min
